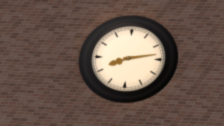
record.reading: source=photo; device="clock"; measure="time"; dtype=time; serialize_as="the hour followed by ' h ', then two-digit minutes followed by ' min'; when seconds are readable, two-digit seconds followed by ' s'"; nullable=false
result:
8 h 13 min
